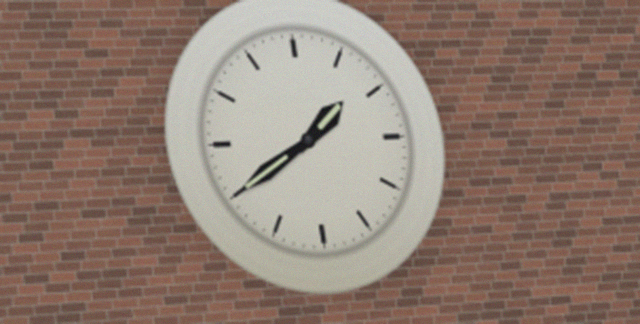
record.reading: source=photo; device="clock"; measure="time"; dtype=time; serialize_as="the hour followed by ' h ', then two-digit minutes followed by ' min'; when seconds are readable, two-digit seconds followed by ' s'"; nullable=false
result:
1 h 40 min
